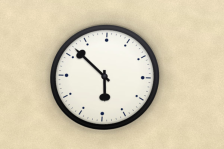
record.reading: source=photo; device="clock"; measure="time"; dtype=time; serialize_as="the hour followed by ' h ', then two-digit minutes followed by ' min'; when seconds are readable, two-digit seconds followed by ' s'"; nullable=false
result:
5 h 52 min
